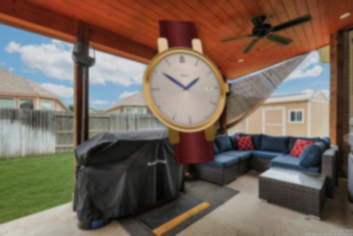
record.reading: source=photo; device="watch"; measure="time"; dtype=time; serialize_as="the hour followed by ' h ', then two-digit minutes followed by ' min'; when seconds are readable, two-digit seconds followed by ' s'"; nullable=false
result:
1 h 51 min
